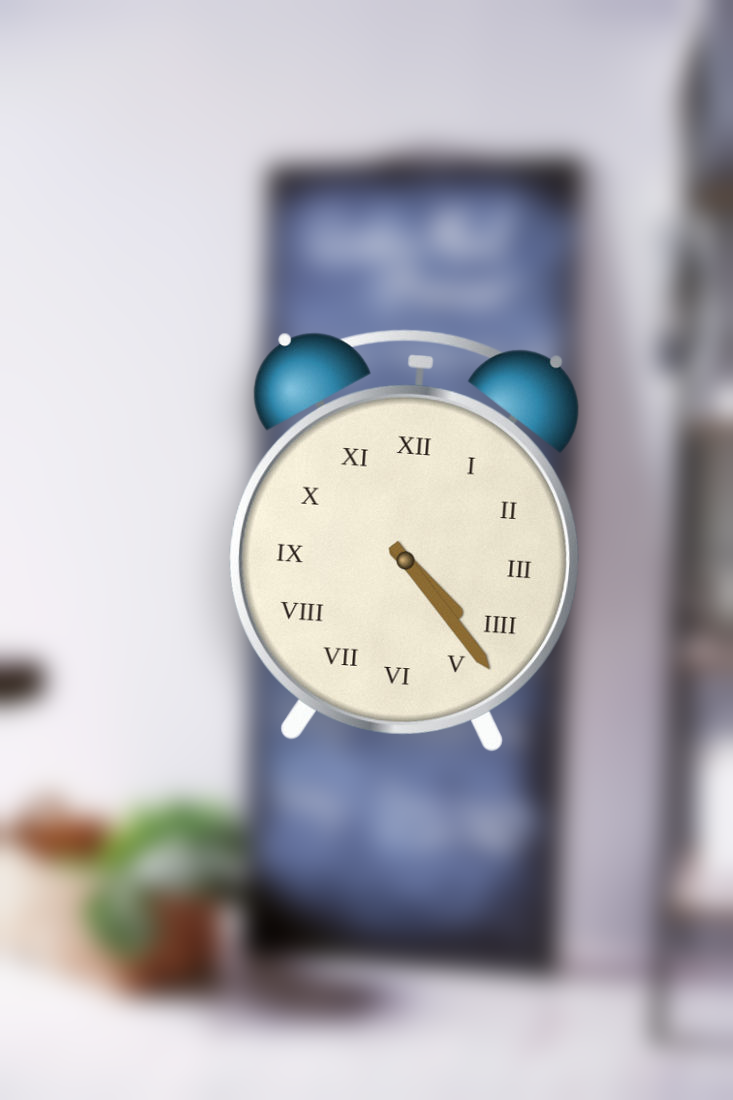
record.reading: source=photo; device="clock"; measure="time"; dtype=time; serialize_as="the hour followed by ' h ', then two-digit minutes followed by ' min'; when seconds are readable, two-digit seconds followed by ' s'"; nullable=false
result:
4 h 23 min
